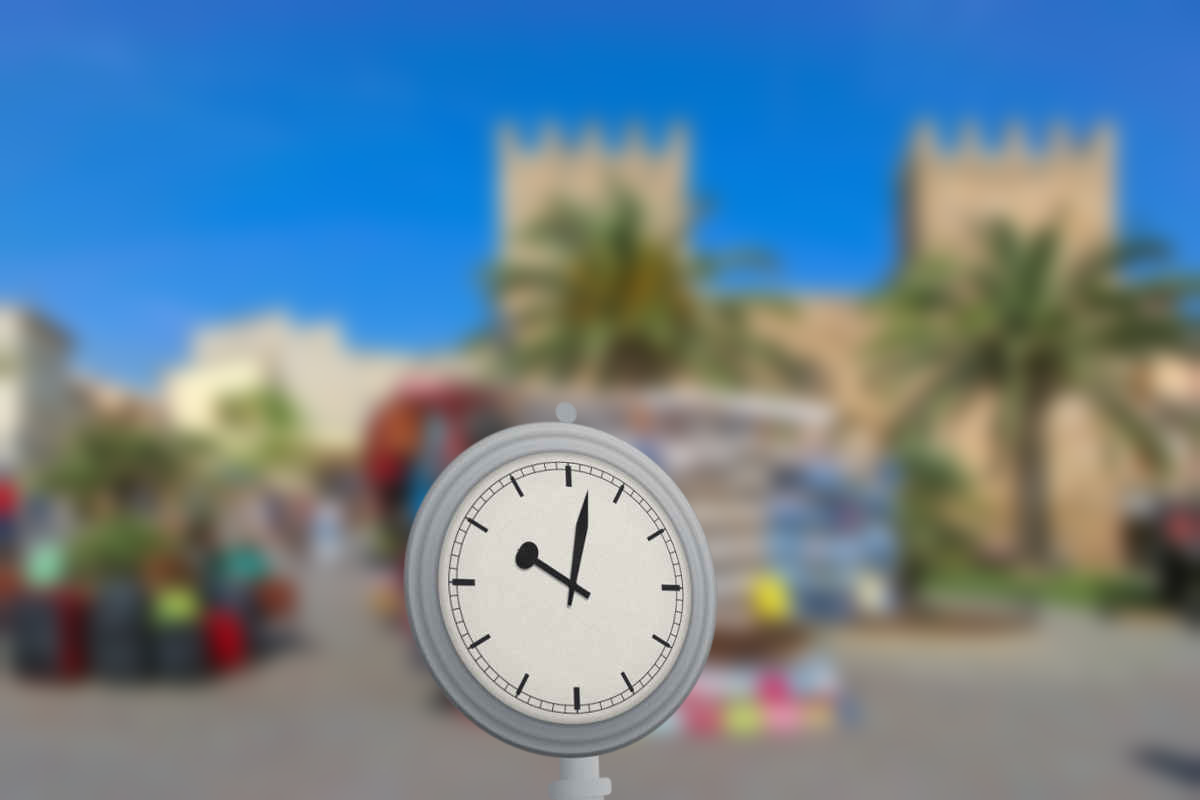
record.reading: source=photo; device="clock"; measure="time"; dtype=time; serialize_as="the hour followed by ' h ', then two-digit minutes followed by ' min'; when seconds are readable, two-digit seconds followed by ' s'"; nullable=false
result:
10 h 02 min
